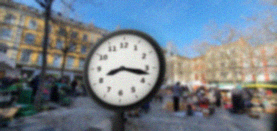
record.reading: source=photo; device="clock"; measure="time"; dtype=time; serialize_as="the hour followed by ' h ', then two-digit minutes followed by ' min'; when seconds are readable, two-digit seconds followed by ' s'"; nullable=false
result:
8 h 17 min
